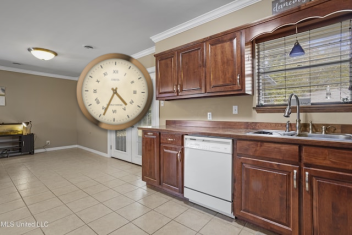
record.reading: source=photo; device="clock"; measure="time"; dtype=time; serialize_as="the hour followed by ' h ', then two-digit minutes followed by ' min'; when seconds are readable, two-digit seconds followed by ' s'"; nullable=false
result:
4 h 34 min
